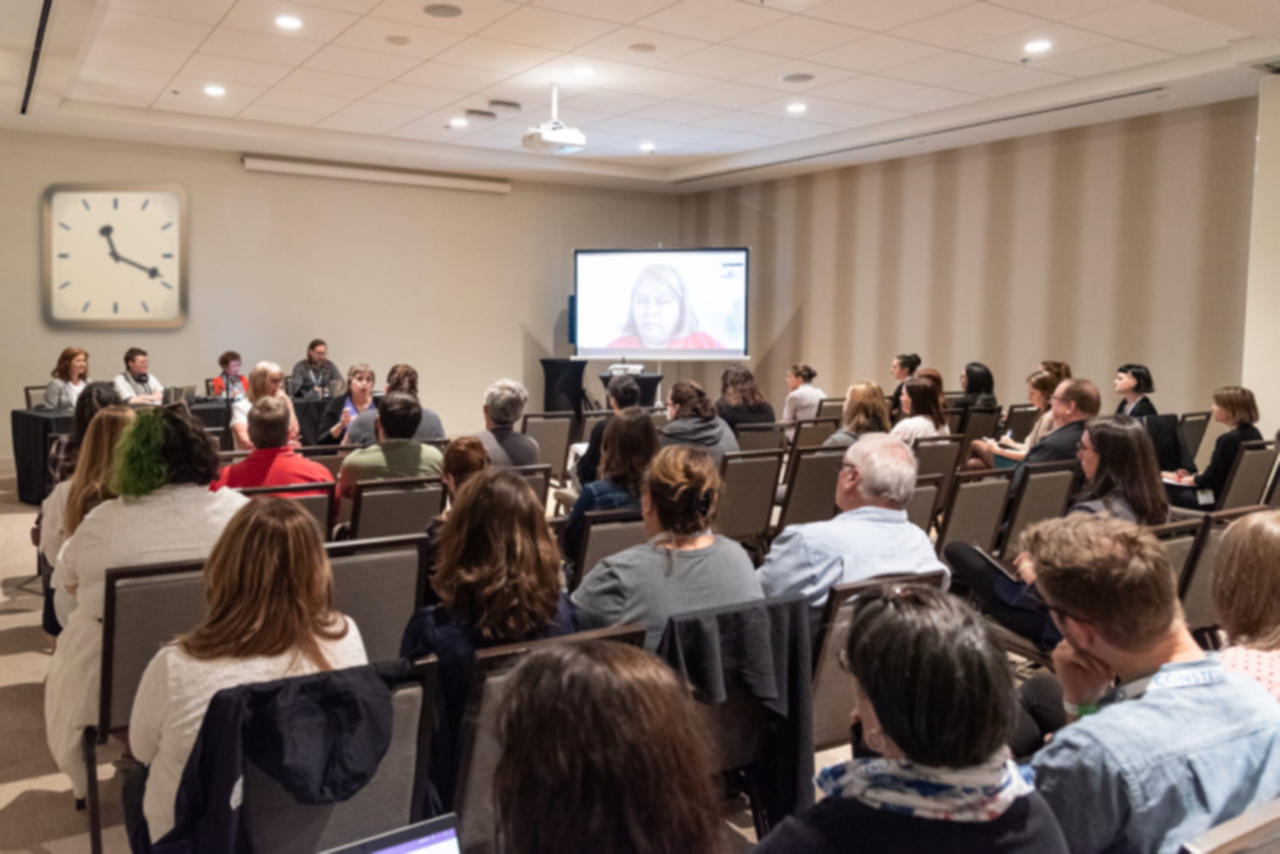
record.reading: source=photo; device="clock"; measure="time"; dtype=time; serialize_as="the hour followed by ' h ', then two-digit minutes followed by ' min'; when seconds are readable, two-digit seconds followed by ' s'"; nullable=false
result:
11 h 19 min
